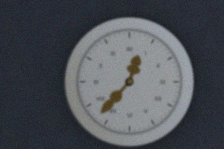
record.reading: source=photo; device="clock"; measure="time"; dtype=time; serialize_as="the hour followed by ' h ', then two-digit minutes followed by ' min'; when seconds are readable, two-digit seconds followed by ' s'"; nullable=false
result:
12 h 37 min
